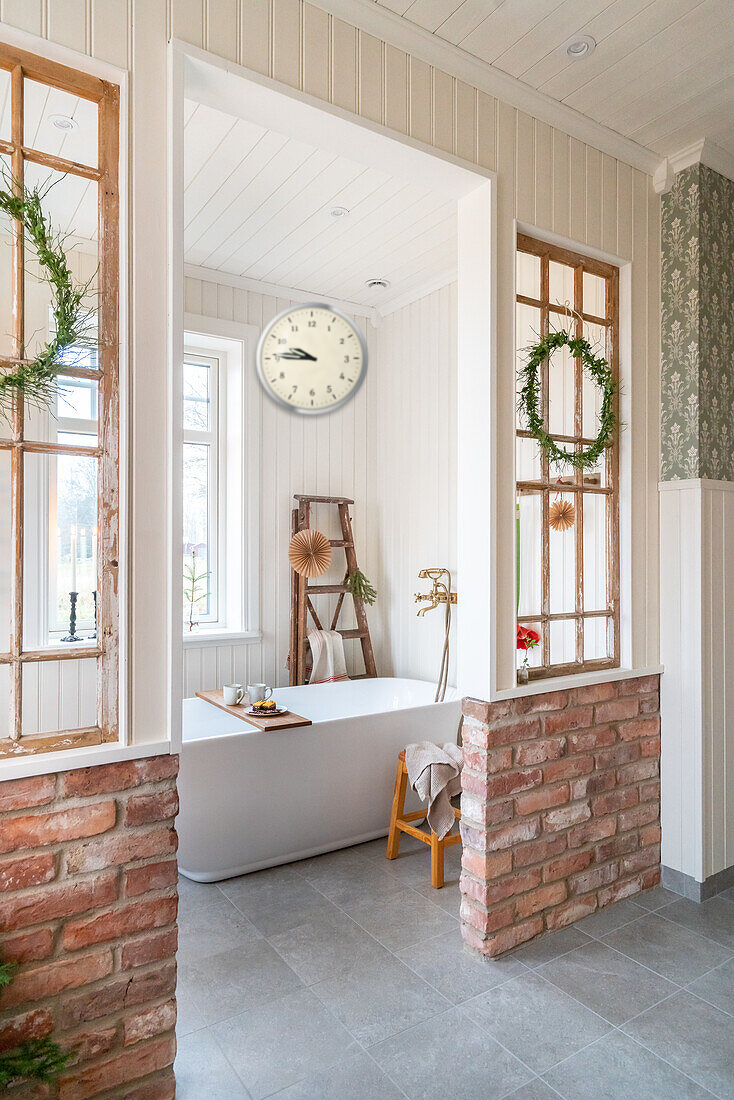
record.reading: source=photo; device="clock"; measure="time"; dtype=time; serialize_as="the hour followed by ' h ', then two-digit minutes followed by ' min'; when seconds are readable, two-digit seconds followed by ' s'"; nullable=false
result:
9 h 46 min
